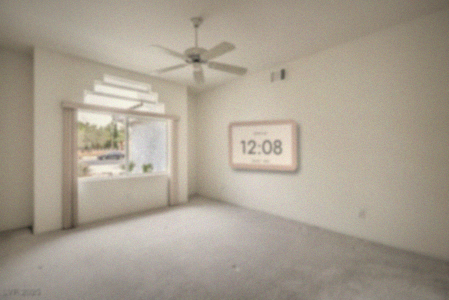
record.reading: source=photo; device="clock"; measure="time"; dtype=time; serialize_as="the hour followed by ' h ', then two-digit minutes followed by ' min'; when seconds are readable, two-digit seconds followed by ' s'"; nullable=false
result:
12 h 08 min
